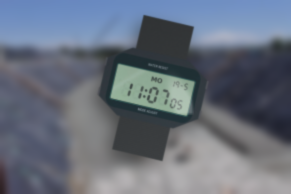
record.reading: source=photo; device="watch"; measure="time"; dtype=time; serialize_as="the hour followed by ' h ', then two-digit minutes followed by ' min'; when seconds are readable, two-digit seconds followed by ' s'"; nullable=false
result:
11 h 07 min 05 s
